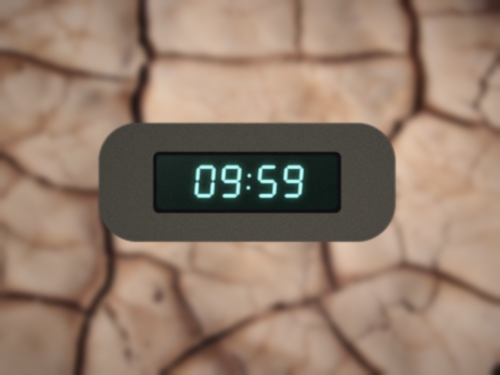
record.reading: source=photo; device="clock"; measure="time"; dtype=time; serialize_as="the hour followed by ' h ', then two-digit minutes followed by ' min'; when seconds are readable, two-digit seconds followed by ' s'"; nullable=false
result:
9 h 59 min
